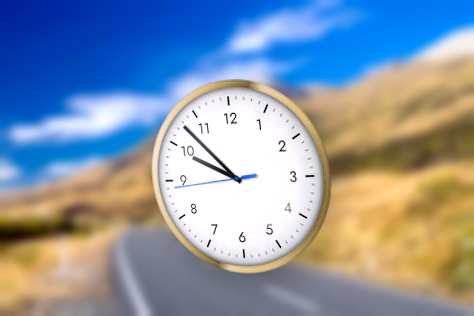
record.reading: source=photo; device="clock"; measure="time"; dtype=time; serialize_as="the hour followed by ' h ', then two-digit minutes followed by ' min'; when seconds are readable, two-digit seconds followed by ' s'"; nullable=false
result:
9 h 52 min 44 s
